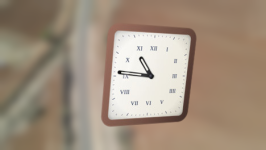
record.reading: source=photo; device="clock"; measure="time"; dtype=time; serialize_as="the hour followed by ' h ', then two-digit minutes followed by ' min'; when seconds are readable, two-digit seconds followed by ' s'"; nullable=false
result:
10 h 46 min
